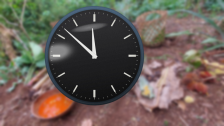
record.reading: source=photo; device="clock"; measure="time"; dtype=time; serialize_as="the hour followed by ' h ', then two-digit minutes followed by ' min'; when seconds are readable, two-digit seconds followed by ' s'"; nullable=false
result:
11 h 52 min
